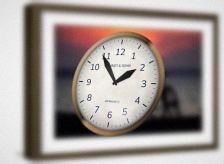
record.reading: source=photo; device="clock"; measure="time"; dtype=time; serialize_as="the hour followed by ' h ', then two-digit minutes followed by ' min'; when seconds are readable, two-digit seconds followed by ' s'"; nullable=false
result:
1 h 54 min
